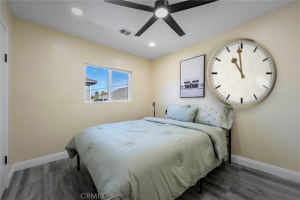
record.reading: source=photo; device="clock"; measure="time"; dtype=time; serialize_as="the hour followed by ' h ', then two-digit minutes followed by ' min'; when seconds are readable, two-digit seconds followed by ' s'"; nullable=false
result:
10 h 59 min
